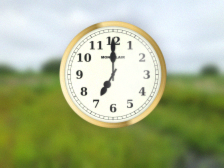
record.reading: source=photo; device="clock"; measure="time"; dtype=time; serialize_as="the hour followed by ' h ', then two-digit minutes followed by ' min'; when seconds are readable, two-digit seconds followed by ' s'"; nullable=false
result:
7 h 00 min
